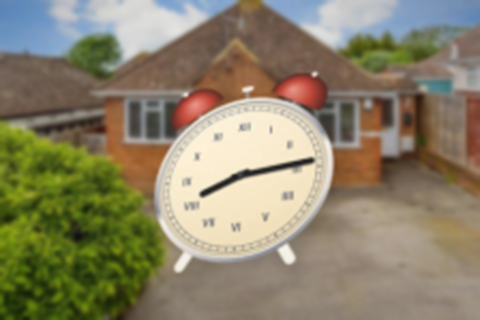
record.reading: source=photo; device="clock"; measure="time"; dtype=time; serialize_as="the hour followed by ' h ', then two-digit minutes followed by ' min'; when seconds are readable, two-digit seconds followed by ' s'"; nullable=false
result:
8 h 14 min
